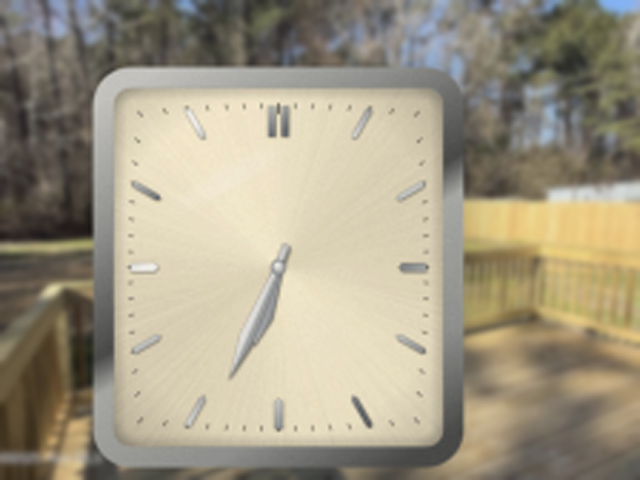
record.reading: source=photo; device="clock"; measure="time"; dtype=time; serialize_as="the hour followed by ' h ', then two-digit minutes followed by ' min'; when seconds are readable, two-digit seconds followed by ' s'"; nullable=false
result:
6 h 34 min
